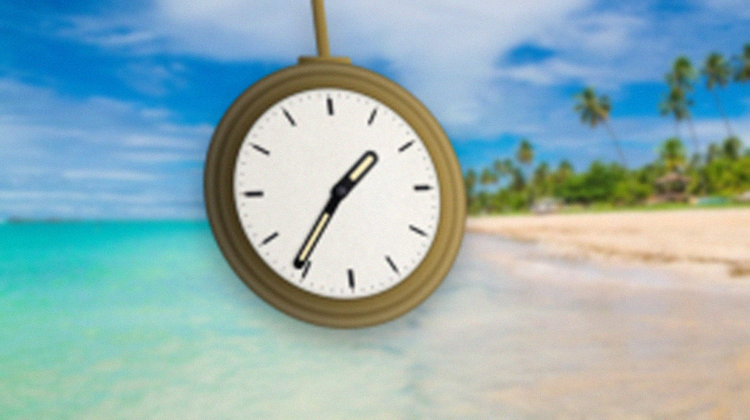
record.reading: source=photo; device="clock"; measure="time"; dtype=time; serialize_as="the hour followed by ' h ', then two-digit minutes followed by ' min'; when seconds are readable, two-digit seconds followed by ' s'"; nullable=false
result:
1 h 36 min
